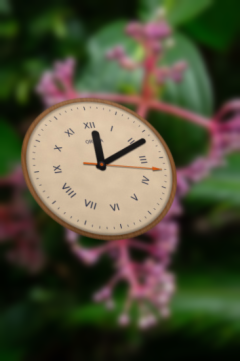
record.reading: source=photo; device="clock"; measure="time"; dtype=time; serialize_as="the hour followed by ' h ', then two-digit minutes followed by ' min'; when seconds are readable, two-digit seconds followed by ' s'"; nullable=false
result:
12 h 11 min 17 s
